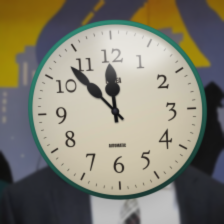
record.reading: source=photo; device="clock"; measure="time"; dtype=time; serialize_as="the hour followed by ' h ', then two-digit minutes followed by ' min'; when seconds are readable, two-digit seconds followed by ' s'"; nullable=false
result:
11 h 53 min
